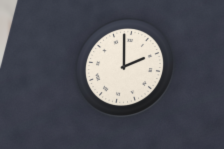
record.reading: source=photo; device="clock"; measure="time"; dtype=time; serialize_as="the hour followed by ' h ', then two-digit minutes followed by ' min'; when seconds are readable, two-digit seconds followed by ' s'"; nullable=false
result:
1 h 58 min
